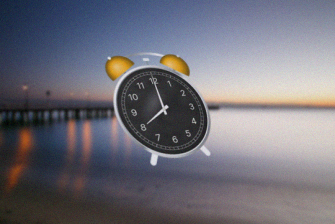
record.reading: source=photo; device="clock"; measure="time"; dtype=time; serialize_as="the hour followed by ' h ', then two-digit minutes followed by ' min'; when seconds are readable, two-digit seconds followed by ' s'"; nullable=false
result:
8 h 00 min
